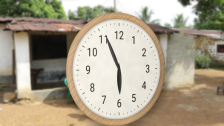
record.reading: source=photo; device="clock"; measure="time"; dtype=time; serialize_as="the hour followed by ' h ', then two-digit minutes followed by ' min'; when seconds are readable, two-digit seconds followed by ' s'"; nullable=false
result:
5 h 56 min
